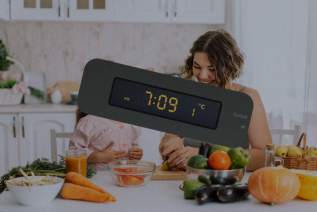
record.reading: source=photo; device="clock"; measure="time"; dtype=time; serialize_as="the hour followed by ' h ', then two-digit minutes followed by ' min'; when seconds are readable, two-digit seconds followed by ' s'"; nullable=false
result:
7 h 09 min
